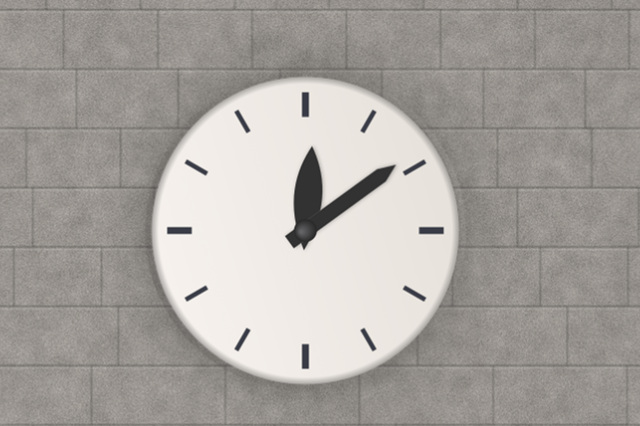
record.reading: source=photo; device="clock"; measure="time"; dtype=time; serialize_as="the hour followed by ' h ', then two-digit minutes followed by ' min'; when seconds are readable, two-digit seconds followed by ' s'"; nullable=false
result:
12 h 09 min
